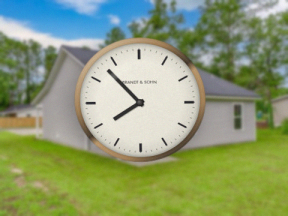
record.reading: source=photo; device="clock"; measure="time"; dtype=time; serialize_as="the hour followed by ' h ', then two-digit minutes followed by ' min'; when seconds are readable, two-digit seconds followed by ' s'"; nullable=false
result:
7 h 53 min
